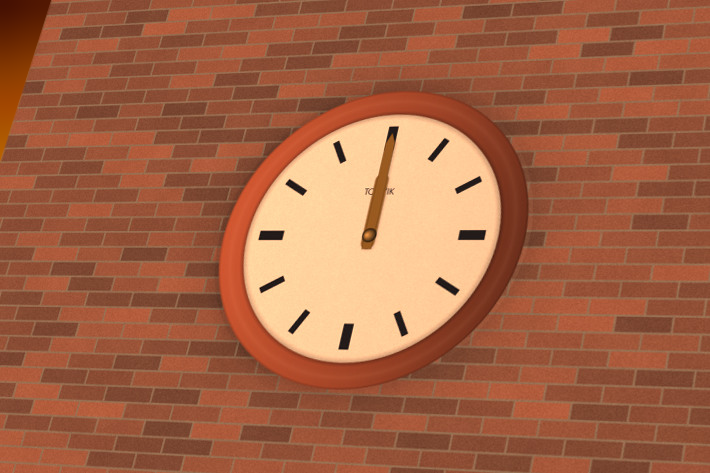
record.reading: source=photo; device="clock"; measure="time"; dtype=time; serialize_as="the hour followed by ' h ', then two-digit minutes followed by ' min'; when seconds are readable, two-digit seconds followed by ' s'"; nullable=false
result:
12 h 00 min
